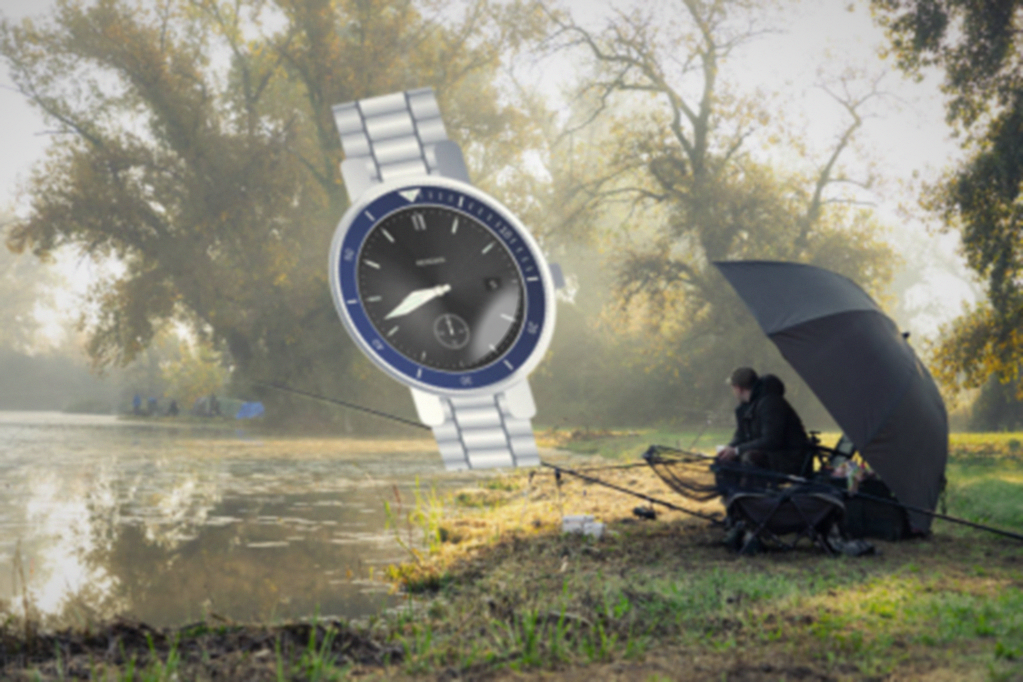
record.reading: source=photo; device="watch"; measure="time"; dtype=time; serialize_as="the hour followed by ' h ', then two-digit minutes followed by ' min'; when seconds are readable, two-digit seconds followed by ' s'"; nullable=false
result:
8 h 42 min
